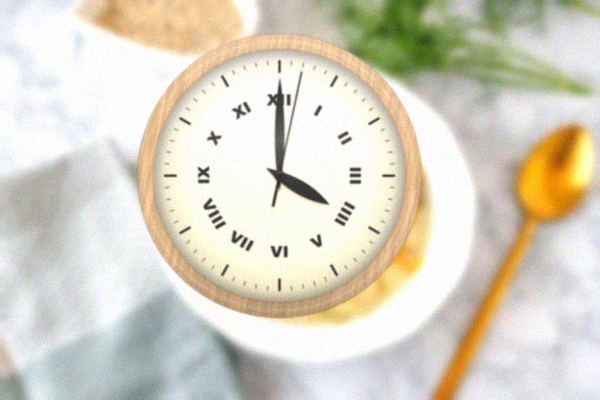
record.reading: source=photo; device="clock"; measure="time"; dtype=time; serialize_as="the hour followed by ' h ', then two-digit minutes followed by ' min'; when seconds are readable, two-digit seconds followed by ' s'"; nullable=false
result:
4 h 00 min 02 s
